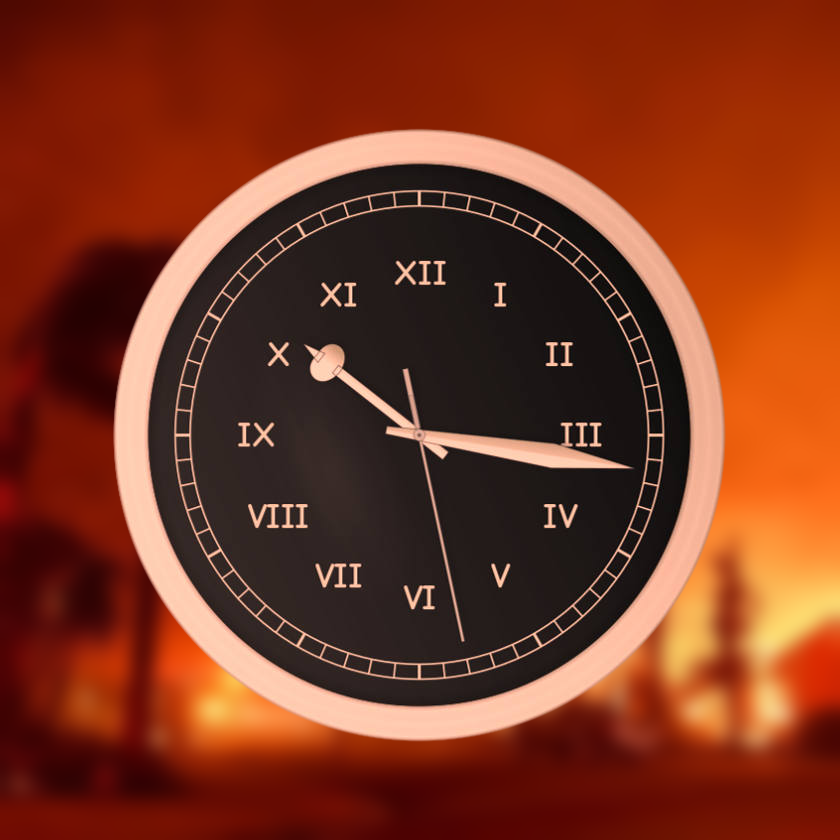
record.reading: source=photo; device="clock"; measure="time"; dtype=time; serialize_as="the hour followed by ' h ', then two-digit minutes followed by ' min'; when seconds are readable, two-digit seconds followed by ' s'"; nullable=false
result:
10 h 16 min 28 s
